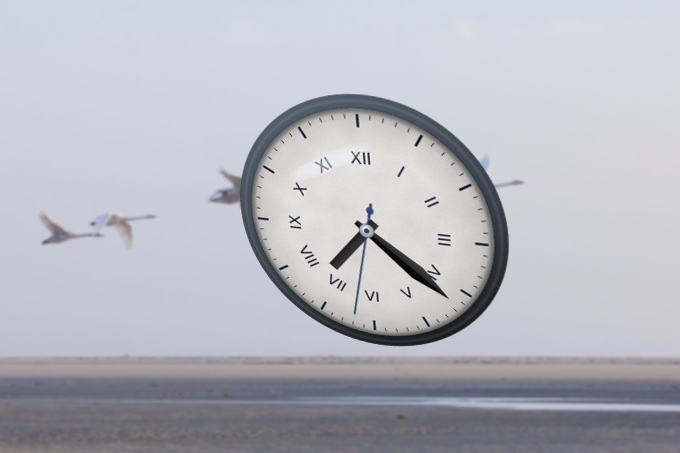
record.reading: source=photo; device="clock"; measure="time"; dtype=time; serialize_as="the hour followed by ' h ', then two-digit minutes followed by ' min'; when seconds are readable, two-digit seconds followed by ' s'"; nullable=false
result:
7 h 21 min 32 s
